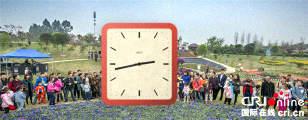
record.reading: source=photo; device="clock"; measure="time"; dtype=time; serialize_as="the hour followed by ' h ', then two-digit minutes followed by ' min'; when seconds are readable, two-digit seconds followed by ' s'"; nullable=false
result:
2 h 43 min
